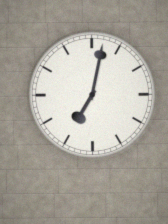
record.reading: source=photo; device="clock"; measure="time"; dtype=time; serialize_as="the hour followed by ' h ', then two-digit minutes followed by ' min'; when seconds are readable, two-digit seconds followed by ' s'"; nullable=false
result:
7 h 02 min
